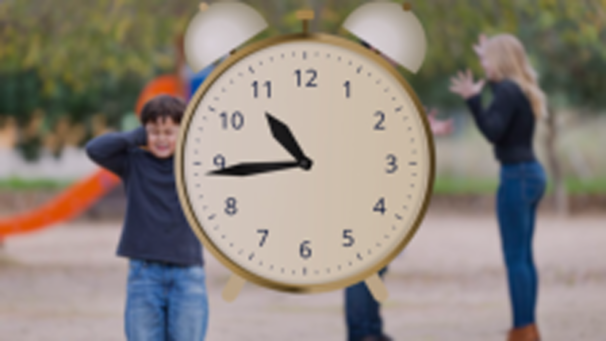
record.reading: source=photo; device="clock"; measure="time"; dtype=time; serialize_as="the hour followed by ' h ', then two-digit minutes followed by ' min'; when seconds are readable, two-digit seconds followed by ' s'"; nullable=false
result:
10 h 44 min
